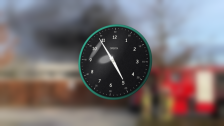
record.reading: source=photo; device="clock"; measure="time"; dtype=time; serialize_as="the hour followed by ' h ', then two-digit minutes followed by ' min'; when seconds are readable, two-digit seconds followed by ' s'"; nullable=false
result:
4 h 54 min
